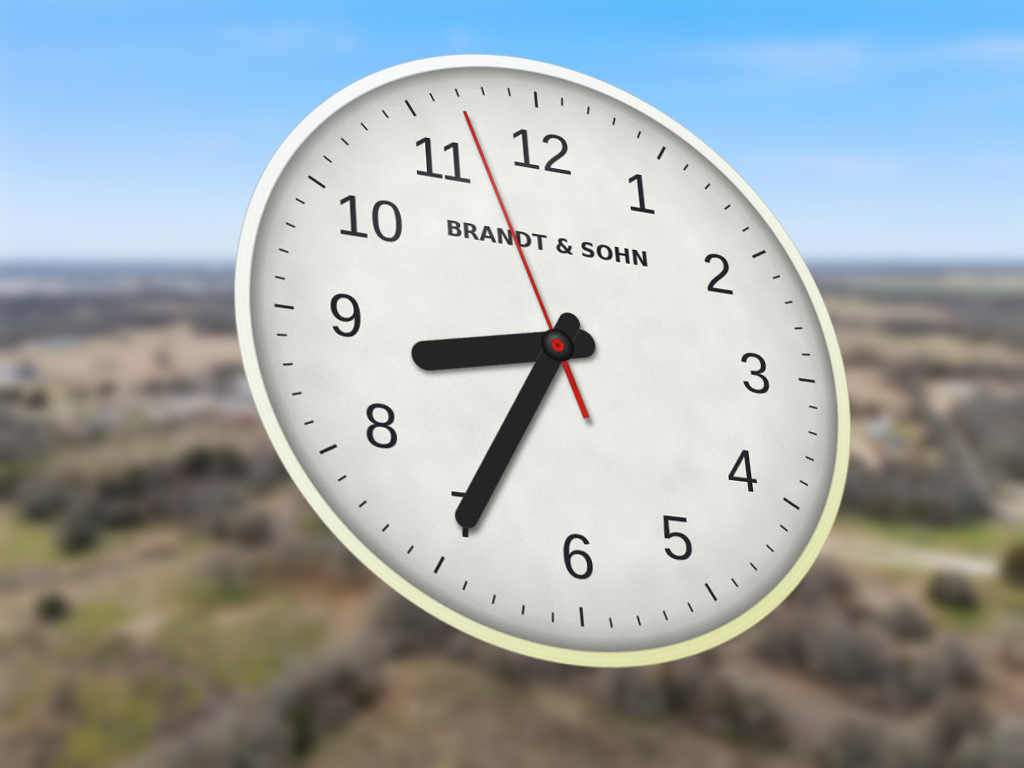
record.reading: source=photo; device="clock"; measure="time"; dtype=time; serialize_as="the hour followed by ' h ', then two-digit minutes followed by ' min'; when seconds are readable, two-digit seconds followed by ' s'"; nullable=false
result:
8 h 34 min 57 s
